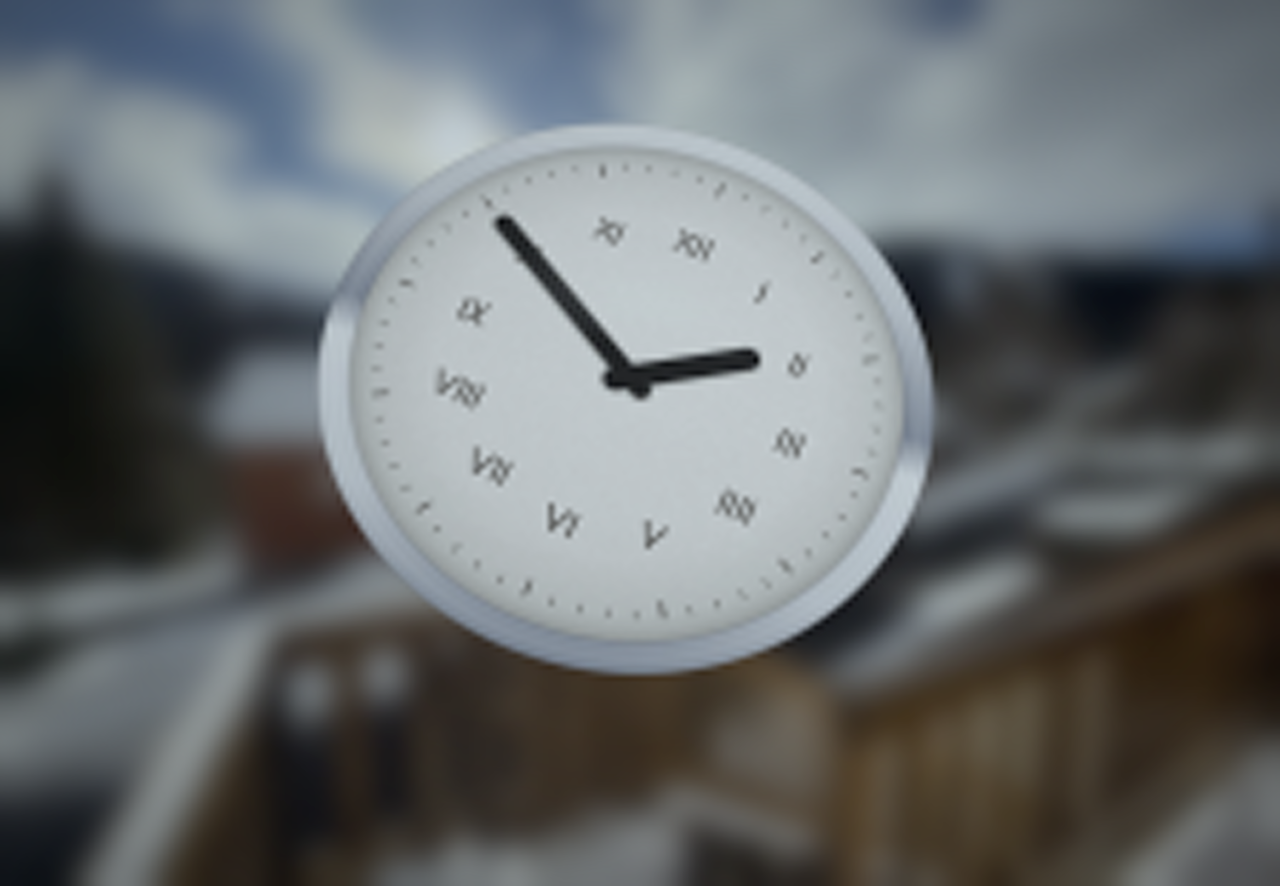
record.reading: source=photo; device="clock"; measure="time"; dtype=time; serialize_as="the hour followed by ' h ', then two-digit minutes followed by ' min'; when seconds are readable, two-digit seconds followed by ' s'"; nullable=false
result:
1 h 50 min
